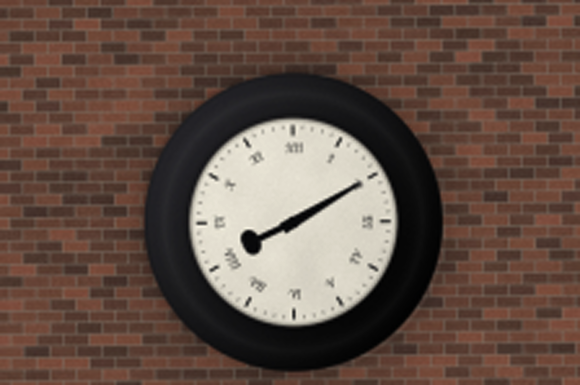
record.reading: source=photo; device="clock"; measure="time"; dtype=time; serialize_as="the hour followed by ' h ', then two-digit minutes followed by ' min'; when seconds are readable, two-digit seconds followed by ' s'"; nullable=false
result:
8 h 10 min
